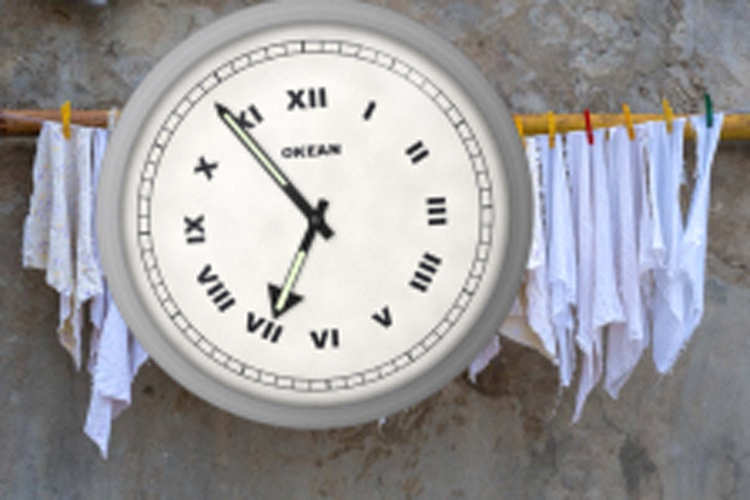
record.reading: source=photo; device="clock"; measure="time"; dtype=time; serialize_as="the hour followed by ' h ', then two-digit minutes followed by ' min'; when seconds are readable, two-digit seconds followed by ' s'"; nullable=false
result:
6 h 54 min
